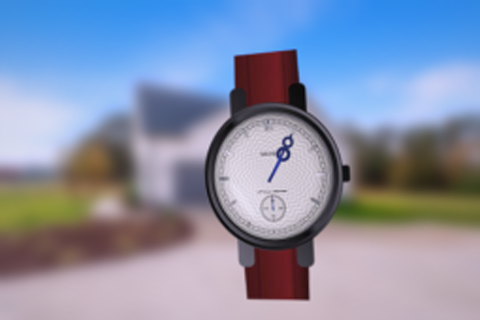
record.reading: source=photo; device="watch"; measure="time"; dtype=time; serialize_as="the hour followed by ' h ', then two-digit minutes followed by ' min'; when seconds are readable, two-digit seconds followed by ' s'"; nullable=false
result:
1 h 05 min
